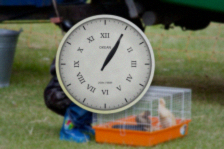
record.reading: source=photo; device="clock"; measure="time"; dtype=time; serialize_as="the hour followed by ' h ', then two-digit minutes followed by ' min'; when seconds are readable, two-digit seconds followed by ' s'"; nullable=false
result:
1 h 05 min
